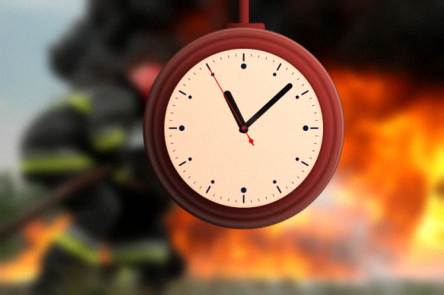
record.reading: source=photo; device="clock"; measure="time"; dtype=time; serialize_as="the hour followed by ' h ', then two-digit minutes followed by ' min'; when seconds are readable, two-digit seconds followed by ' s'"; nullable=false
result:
11 h 07 min 55 s
